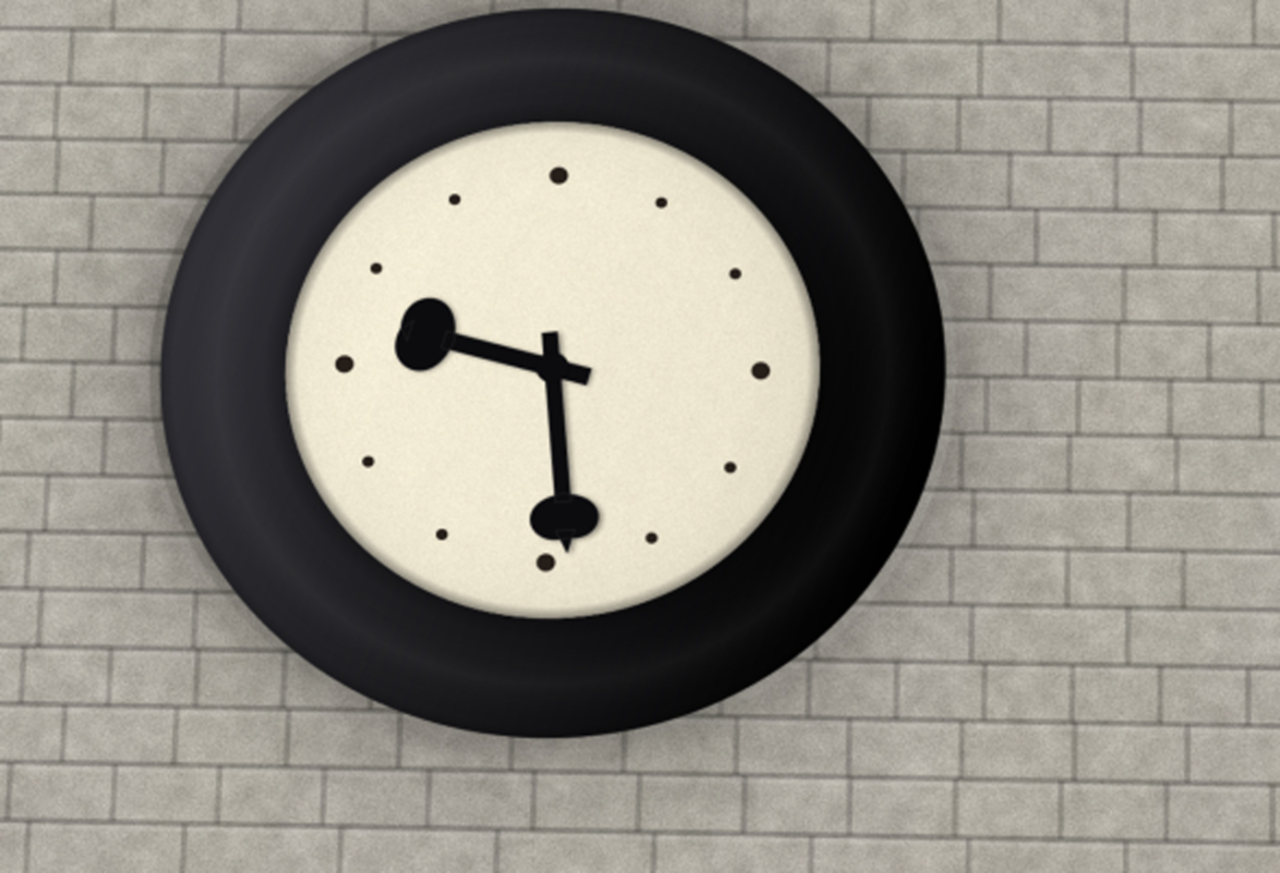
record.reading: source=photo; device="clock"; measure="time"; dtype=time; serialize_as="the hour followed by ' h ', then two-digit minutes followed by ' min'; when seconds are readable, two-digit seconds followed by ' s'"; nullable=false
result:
9 h 29 min
